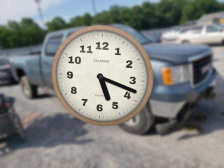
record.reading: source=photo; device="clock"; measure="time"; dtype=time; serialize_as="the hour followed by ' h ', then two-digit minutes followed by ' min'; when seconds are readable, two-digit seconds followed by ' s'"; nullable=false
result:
5 h 18 min
